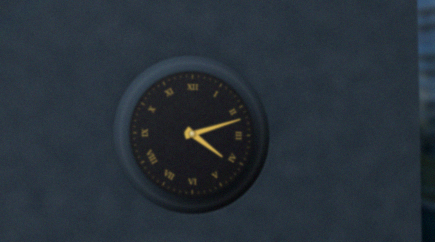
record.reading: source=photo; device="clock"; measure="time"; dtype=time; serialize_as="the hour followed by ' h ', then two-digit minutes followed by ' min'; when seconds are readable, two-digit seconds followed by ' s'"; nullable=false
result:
4 h 12 min
